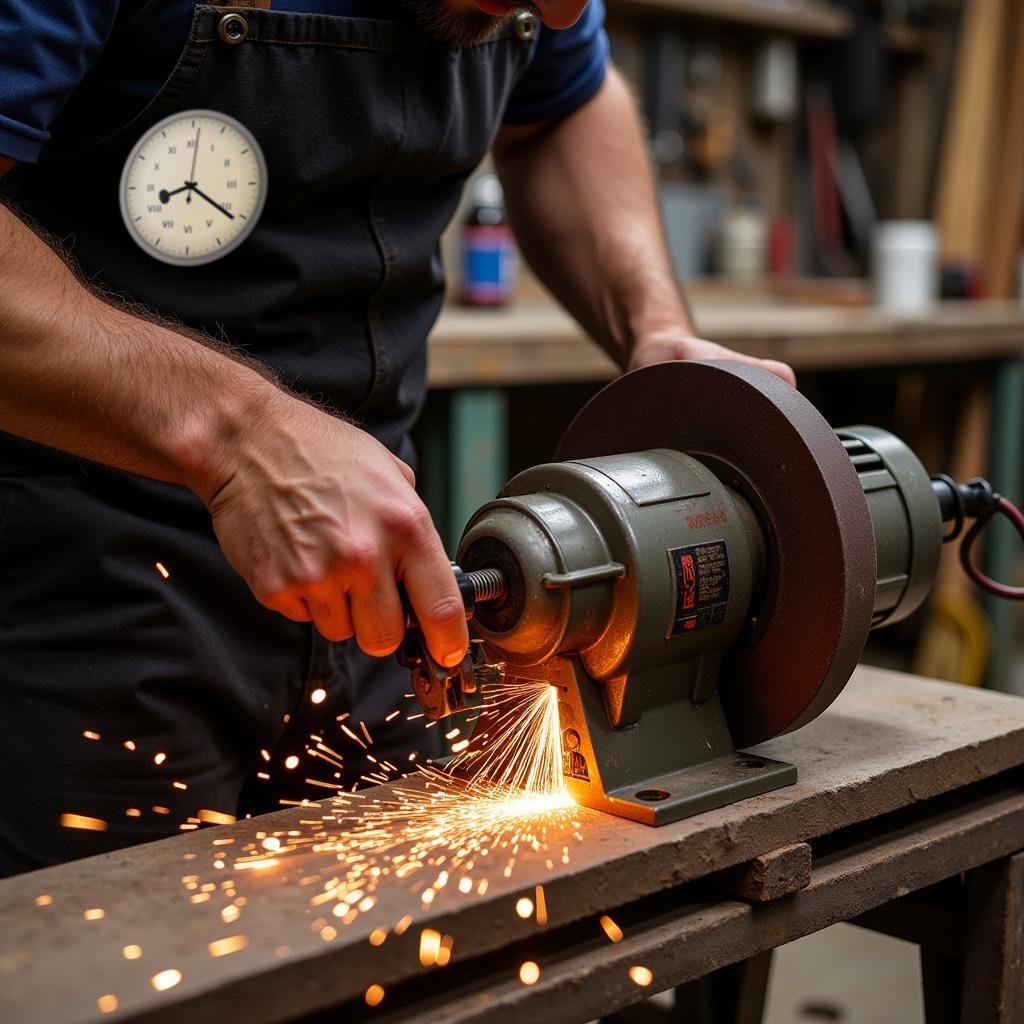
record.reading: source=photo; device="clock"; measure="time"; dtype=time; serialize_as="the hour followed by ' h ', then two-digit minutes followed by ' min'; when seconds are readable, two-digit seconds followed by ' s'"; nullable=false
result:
8 h 21 min 01 s
